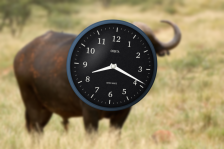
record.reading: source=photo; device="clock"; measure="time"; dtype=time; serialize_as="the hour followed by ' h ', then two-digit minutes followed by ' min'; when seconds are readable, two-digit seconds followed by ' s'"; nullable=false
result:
8 h 19 min
